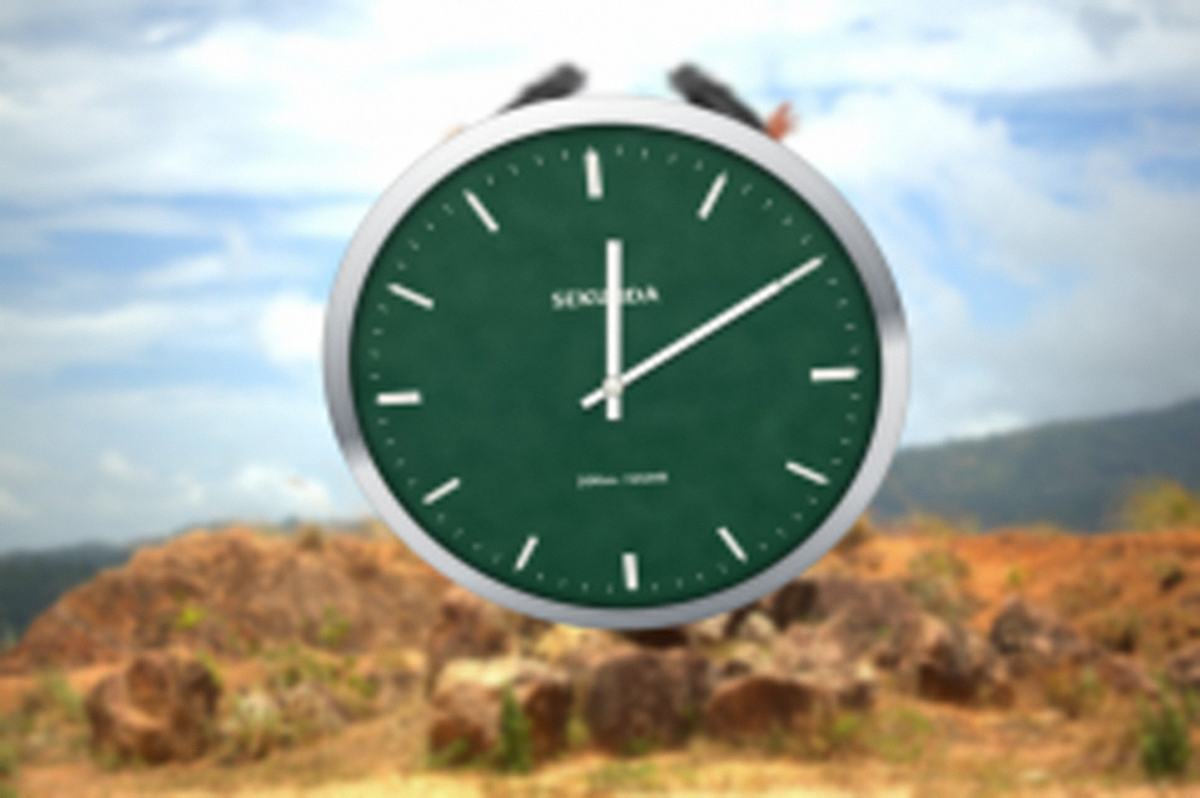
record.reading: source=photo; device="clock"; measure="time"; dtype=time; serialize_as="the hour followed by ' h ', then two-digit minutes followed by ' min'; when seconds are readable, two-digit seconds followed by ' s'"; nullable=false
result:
12 h 10 min
